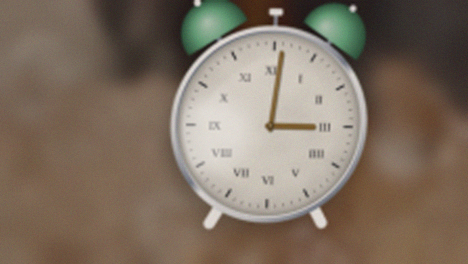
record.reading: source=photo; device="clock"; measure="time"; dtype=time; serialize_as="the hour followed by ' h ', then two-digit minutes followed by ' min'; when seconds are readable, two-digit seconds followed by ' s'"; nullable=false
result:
3 h 01 min
